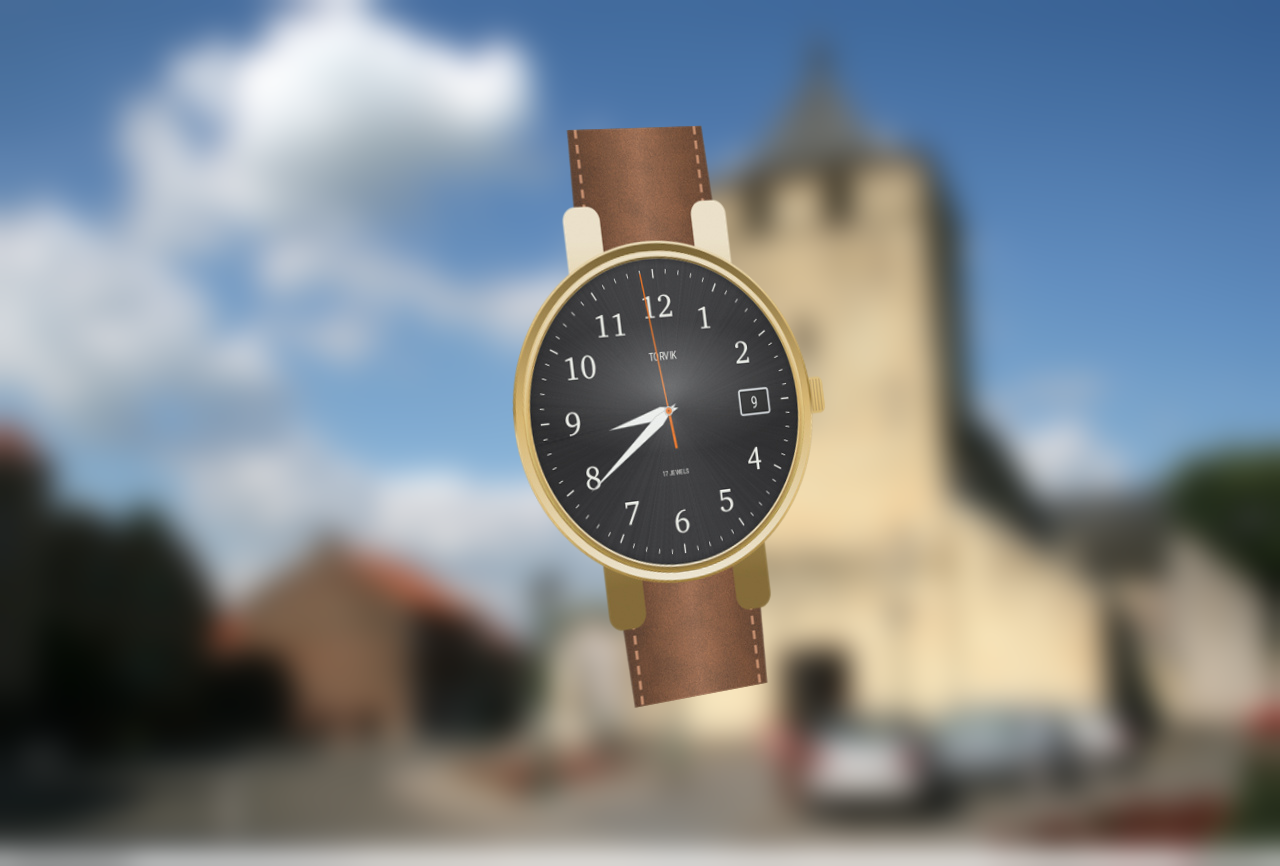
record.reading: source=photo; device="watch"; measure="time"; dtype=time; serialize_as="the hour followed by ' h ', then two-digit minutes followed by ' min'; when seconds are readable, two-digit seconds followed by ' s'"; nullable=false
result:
8 h 38 min 59 s
